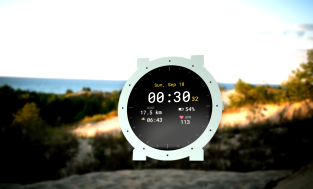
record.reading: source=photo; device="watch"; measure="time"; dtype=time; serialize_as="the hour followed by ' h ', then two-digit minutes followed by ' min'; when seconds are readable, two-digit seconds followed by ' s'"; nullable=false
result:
0 h 30 min
